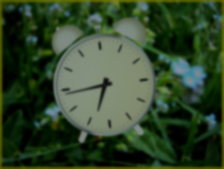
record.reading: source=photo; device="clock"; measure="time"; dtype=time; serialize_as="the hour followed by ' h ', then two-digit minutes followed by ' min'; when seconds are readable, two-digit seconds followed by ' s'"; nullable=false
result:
6 h 44 min
